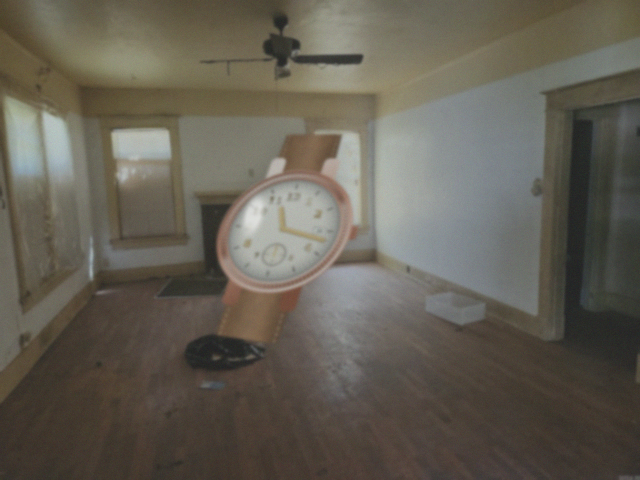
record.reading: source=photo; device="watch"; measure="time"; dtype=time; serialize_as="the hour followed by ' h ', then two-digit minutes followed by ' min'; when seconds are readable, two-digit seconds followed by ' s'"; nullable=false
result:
11 h 17 min
